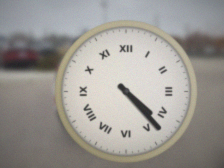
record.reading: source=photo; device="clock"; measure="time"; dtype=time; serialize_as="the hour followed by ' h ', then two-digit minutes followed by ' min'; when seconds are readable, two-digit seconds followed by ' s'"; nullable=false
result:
4 h 23 min
